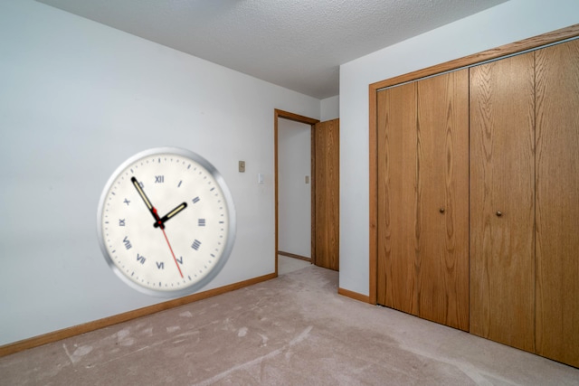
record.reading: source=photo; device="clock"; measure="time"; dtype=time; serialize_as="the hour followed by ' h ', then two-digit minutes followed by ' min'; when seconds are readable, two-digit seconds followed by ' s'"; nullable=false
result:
1 h 54 min 26 s
